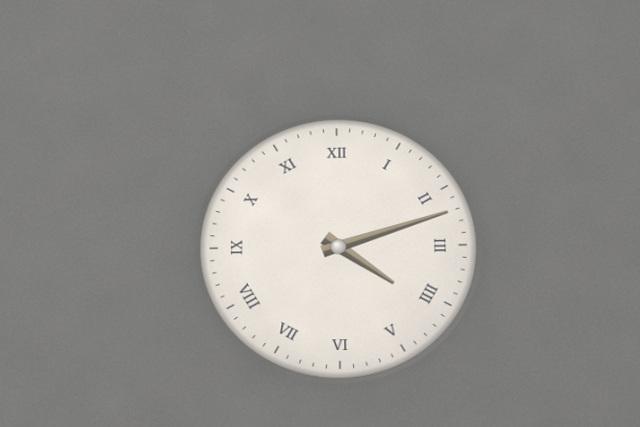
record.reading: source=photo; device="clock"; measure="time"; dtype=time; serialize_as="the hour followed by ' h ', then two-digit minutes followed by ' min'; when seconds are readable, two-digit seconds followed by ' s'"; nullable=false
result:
4 h 12 min
